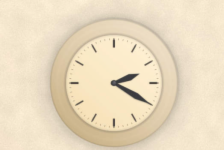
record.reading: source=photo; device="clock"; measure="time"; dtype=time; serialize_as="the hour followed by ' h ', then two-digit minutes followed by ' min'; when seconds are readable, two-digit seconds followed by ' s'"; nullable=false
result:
2 h 20 min
